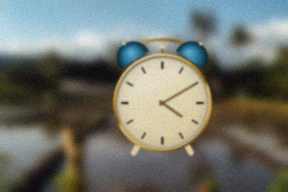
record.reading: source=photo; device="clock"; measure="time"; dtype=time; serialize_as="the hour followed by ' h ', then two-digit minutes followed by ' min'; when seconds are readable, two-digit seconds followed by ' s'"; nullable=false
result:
4 h 10 min
